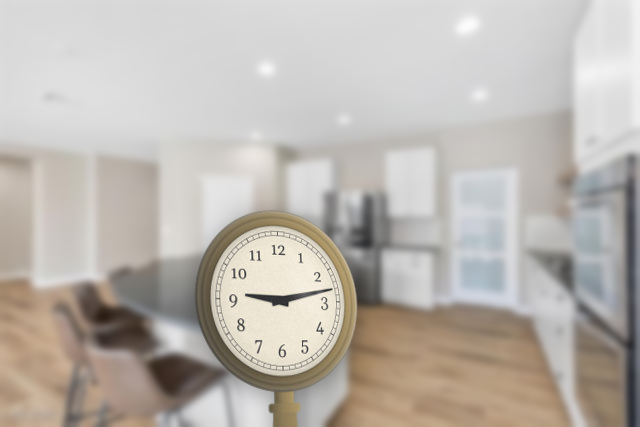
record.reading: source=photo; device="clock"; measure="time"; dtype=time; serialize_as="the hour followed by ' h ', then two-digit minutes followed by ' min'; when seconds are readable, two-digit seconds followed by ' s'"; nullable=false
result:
9 h 13 min
